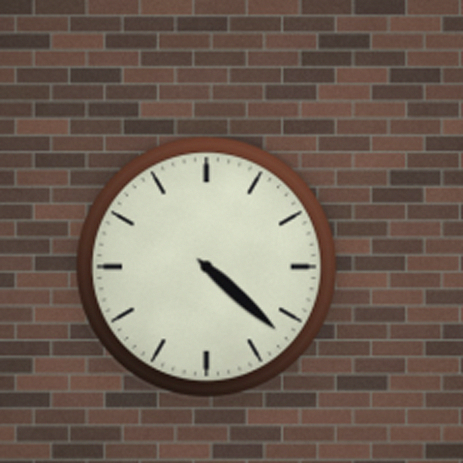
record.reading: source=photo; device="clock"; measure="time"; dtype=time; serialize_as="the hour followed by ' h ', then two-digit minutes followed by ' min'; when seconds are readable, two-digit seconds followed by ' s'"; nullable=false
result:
4 h 22 min
